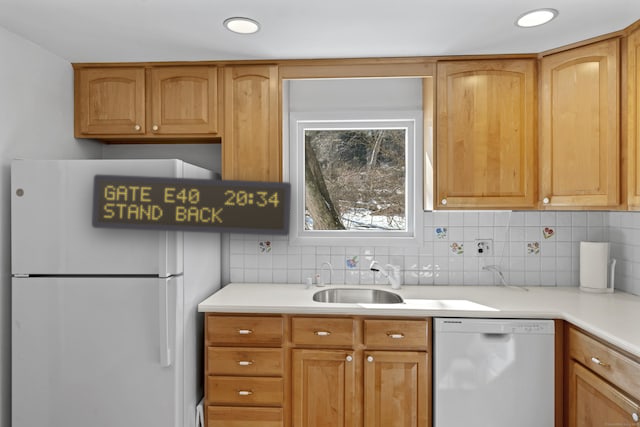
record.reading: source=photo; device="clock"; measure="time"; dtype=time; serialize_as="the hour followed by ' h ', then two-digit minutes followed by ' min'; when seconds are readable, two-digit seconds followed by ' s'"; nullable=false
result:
20 h 34 min
